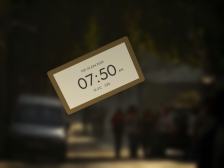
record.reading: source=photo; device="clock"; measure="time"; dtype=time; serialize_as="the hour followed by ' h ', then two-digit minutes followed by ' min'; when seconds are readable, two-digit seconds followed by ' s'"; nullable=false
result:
7 h 50 min
